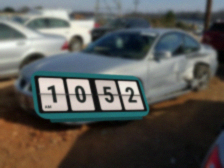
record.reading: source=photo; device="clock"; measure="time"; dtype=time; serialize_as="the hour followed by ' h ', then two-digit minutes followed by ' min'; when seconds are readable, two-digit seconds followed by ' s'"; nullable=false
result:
10 h 52 min
